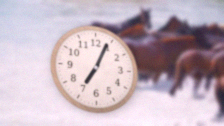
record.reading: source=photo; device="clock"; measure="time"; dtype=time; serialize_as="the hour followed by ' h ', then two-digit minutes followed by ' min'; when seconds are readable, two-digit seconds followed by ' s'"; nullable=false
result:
7 h 04 min
